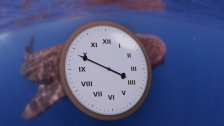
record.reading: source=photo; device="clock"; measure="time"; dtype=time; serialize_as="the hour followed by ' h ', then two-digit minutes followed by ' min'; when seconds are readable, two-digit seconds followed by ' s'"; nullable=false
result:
3 h 49 min
